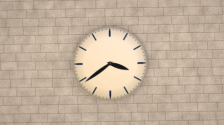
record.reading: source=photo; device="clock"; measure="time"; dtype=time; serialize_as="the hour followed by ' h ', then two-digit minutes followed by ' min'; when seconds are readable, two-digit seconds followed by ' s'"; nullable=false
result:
3 h 39 min
